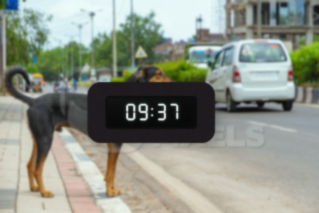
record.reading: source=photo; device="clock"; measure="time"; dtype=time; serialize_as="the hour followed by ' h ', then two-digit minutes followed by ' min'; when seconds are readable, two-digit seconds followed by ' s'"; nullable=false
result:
9 h 37 min
